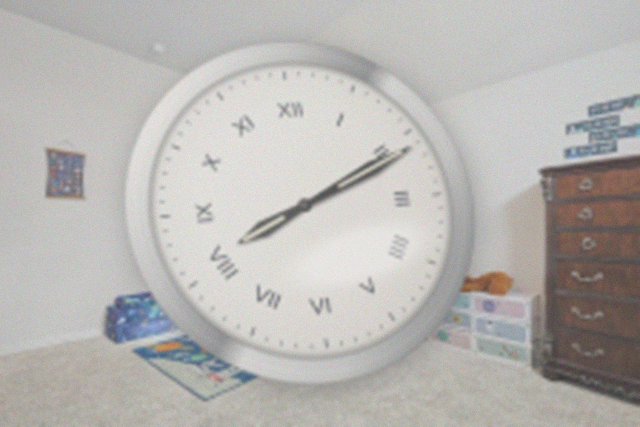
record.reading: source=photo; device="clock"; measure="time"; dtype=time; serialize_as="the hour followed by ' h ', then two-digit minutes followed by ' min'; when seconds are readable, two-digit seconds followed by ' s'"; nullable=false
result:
8 h 11 min
